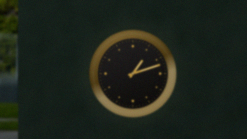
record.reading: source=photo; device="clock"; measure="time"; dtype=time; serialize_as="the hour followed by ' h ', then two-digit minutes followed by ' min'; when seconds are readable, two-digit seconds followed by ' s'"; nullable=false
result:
1 h 12 min
